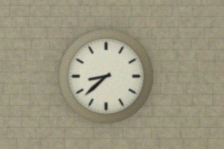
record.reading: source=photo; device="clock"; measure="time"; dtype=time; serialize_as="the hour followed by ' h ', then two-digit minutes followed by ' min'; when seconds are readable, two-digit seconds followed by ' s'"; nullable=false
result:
8 h 38 min
